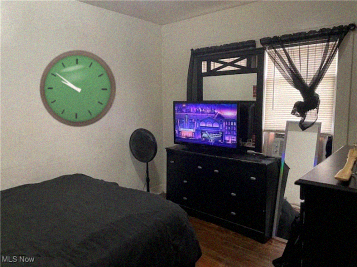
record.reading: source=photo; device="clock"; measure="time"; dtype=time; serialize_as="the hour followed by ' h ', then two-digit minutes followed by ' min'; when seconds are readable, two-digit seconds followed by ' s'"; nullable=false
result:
9 h 51 min
